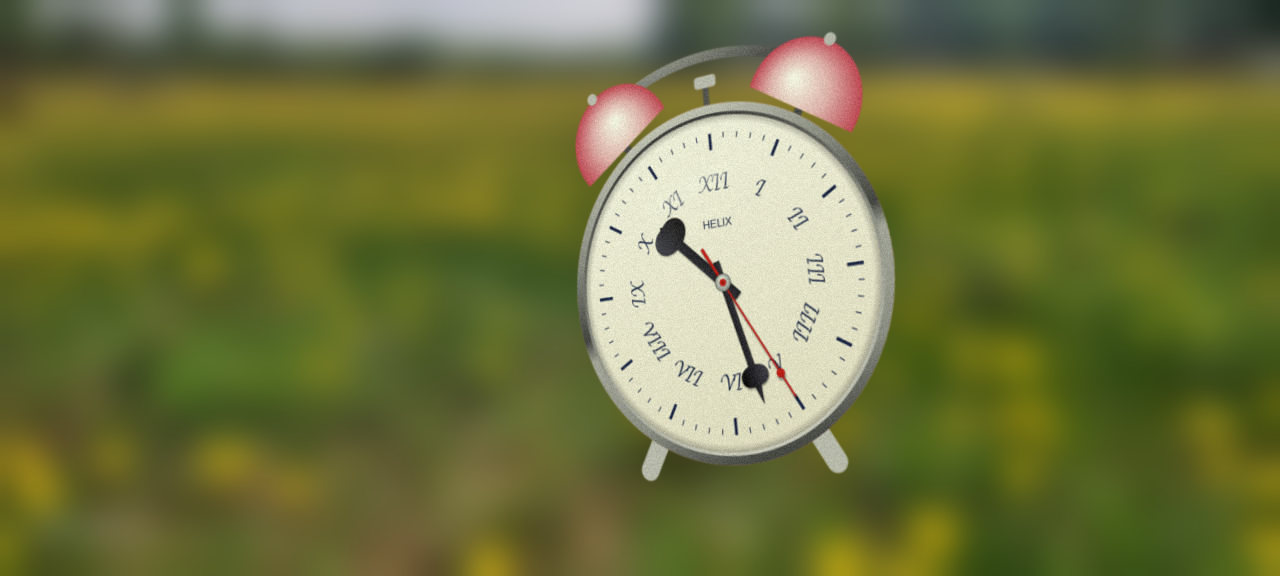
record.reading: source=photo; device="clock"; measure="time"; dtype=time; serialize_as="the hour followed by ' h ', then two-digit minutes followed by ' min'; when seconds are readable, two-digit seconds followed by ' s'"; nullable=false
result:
10 h 27 min 25 s
